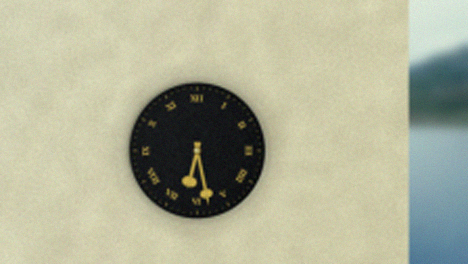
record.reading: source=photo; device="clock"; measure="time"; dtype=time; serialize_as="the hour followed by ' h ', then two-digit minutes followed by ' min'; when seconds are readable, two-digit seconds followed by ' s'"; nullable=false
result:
6 h 28 min
